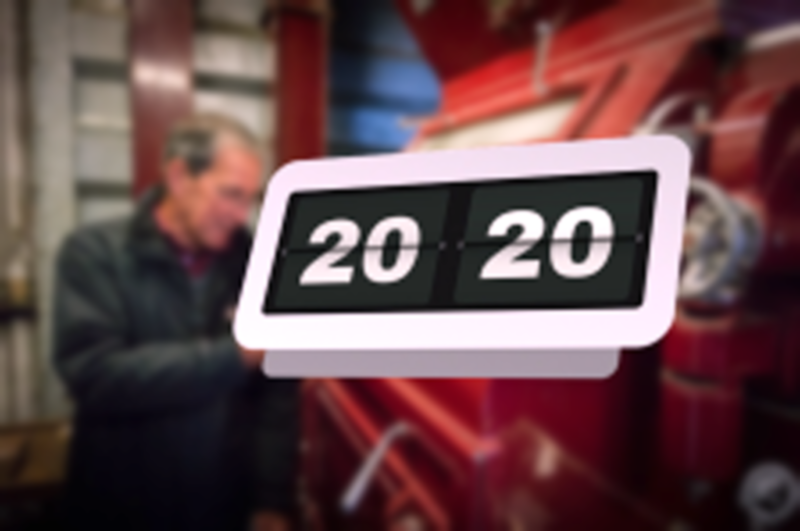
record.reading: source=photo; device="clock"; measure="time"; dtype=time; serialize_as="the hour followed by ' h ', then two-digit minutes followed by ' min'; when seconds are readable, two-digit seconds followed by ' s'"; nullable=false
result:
20 h 20 min
